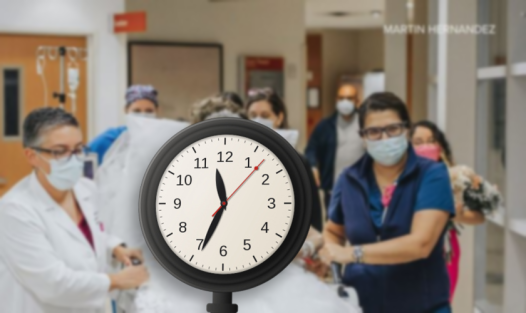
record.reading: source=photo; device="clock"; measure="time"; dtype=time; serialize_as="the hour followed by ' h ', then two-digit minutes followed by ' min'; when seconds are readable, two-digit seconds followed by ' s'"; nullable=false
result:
11 h 34 min 07 s
